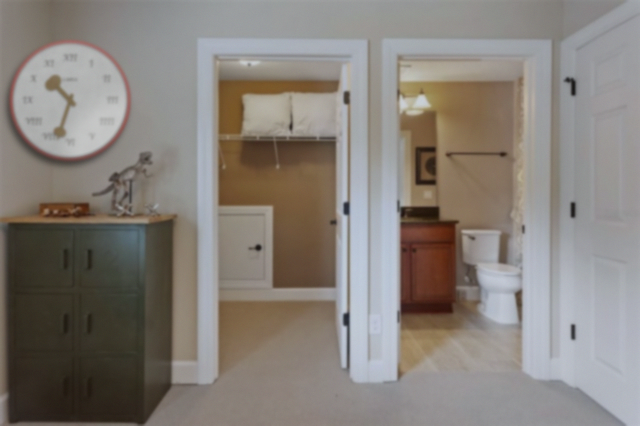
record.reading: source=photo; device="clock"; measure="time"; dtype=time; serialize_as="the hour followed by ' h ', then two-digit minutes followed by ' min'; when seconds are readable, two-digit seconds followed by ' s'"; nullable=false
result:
10 h 33 min
